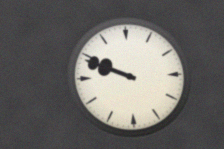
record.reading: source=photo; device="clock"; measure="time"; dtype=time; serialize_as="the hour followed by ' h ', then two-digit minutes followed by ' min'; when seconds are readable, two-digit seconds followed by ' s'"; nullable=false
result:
9 h 49 min
